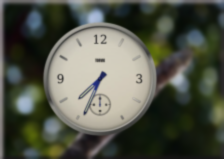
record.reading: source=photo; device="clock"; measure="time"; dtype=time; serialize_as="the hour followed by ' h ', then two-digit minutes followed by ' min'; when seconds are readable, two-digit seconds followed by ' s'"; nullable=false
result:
7 h 34 min
